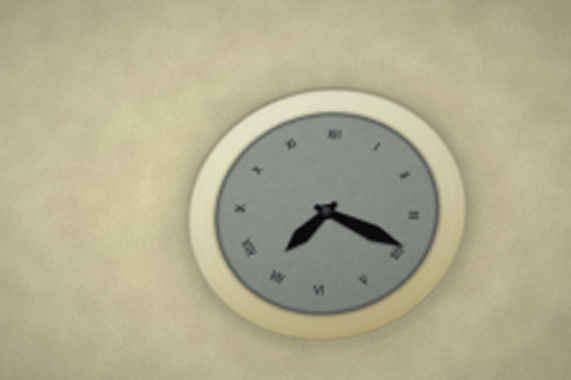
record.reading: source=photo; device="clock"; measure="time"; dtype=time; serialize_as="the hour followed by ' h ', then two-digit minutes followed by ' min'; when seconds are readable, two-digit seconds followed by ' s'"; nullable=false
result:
7 h 19 min
